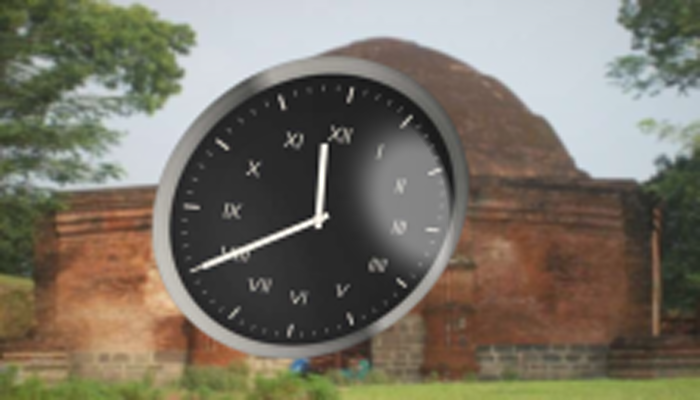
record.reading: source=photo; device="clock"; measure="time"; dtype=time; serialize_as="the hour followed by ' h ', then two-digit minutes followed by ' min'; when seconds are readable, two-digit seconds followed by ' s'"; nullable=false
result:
11 h 40 min
